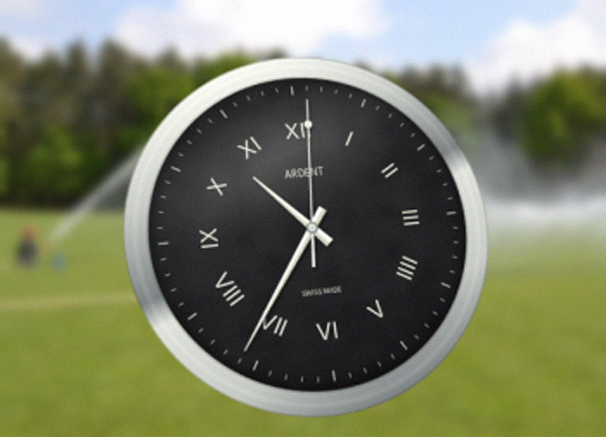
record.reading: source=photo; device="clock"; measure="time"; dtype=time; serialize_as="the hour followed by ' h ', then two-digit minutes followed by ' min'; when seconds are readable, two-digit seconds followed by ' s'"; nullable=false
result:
10 h 36 min 01 s
